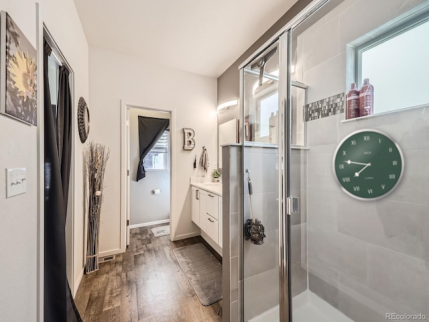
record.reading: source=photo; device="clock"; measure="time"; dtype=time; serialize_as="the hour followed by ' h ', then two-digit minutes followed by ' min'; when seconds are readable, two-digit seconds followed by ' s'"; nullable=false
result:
7 h 47 min
